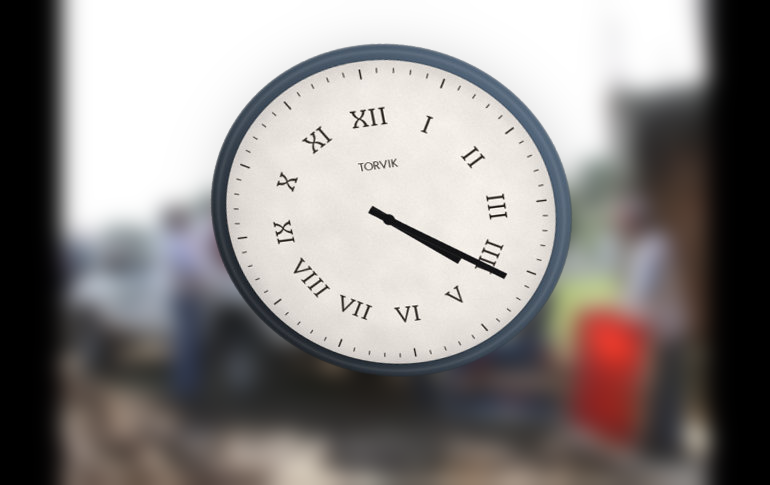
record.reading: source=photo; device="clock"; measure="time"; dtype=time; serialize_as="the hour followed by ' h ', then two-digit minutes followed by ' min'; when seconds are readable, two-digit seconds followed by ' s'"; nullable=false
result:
4 h 21 min
